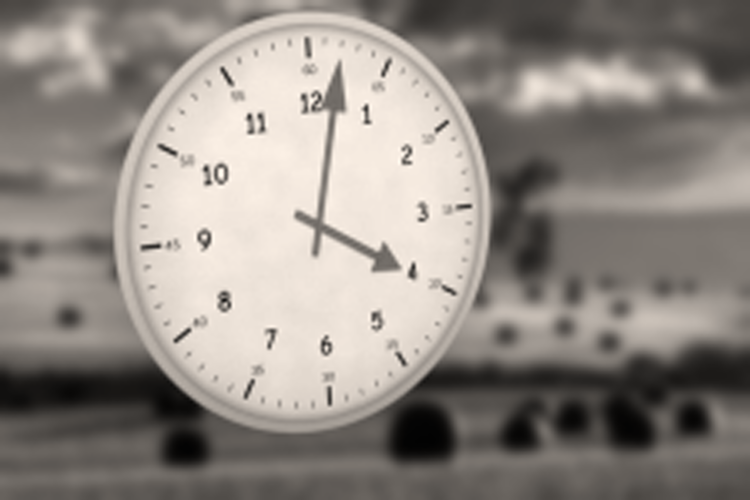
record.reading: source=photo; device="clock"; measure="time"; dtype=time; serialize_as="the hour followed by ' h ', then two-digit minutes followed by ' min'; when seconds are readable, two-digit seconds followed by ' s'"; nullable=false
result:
4 h 02 min
